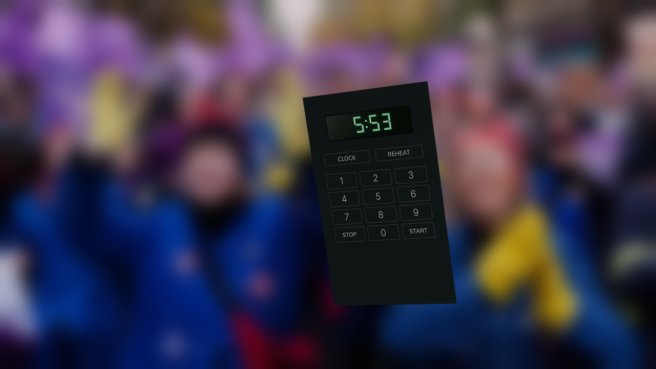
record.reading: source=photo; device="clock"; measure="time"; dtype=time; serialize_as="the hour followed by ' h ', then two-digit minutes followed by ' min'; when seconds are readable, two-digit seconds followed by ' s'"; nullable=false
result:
5 h 53 min
